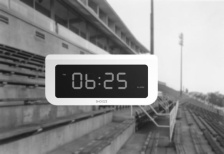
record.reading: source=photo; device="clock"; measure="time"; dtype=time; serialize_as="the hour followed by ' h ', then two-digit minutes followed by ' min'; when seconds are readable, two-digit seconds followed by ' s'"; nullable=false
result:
6 h 25 min
